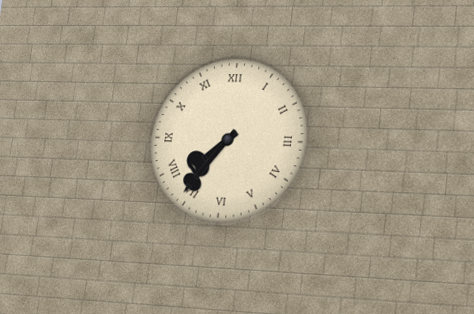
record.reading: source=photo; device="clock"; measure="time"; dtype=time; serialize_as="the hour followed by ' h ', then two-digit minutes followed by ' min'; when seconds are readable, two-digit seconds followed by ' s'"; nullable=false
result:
7 h 36 min
